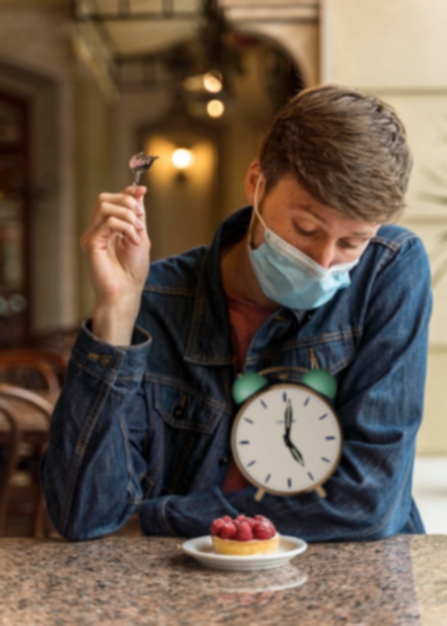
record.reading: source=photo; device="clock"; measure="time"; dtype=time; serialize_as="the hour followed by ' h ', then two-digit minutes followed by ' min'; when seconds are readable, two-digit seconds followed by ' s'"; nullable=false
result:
5 h 01 min
